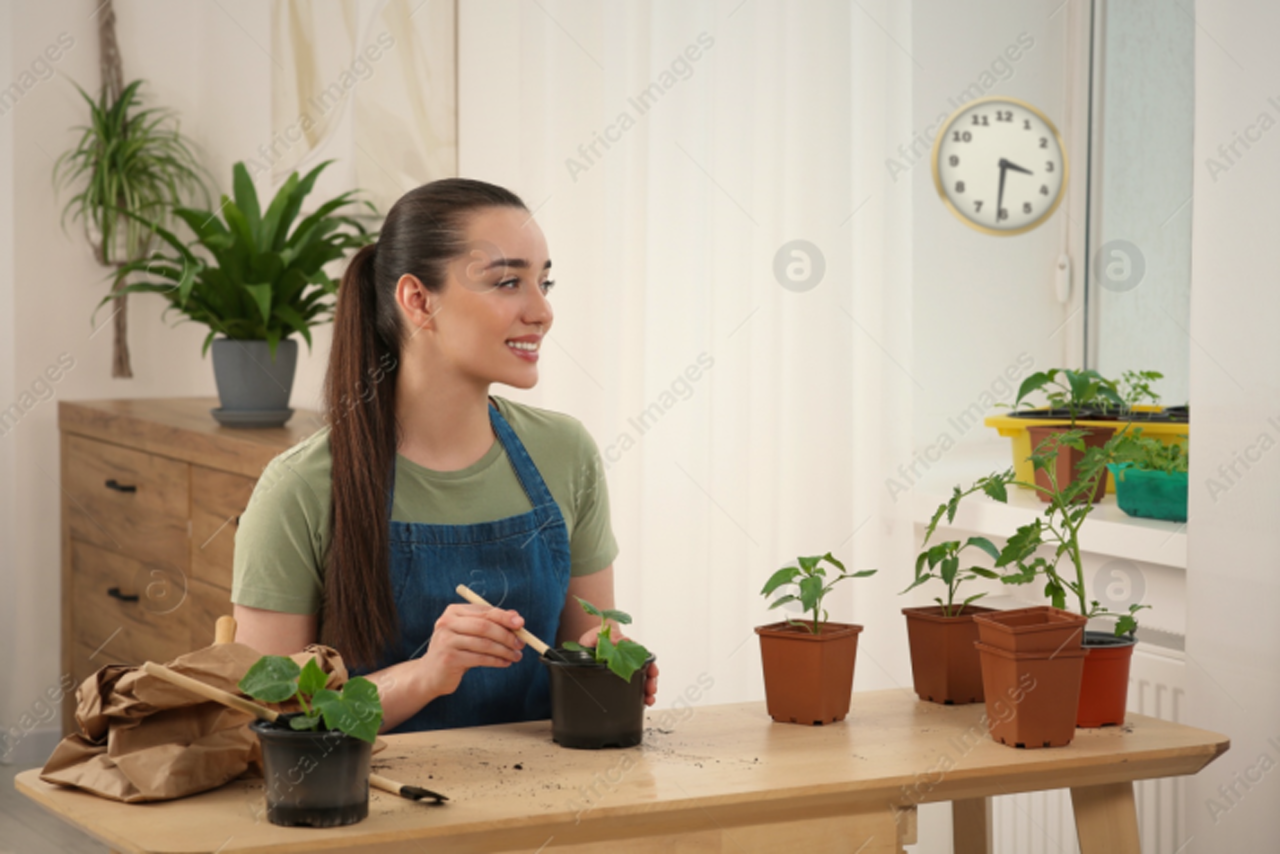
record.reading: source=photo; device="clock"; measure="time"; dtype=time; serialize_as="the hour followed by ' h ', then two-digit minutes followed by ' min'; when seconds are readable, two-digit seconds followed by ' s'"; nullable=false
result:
3 h 31 min
